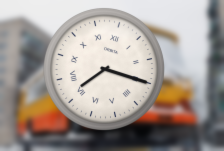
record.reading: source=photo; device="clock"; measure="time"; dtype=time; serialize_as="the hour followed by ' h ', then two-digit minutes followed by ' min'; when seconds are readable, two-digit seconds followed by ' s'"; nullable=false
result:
7 h 15 min
